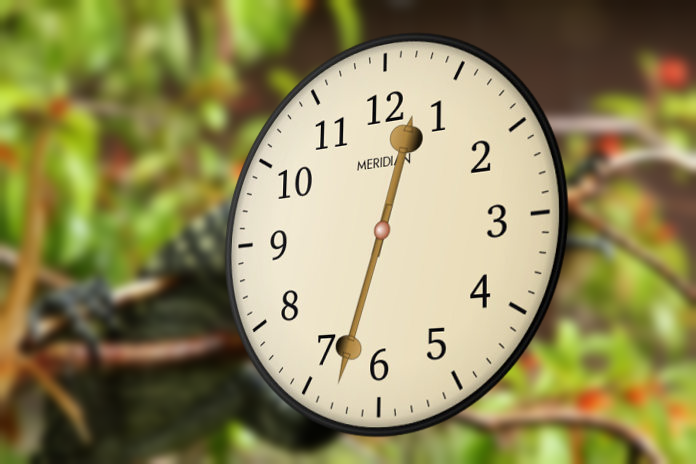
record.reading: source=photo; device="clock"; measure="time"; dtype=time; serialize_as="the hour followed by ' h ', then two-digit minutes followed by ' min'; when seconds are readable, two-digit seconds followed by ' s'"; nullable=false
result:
12 h 33 min
